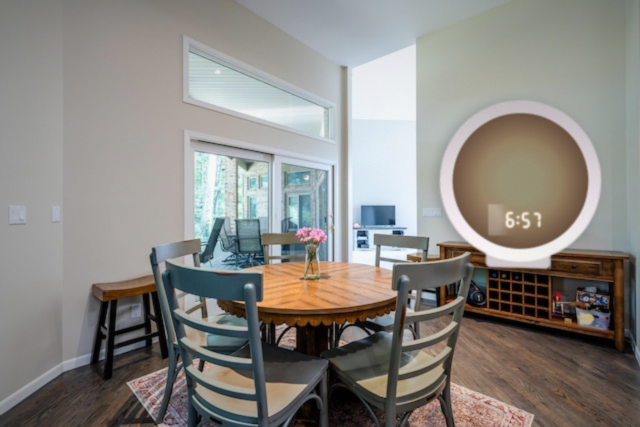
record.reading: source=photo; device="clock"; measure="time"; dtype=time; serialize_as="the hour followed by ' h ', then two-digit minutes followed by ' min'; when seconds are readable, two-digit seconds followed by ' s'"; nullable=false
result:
6 h 57 min
